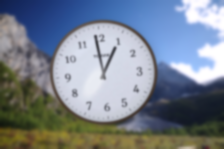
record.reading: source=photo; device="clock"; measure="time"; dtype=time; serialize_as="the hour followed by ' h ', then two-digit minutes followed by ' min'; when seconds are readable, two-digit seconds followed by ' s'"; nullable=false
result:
12 h 59 min
